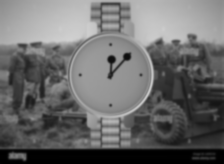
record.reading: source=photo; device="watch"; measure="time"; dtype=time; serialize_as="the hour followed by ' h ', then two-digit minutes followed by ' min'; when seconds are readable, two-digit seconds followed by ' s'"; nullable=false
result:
12 h 07 min
